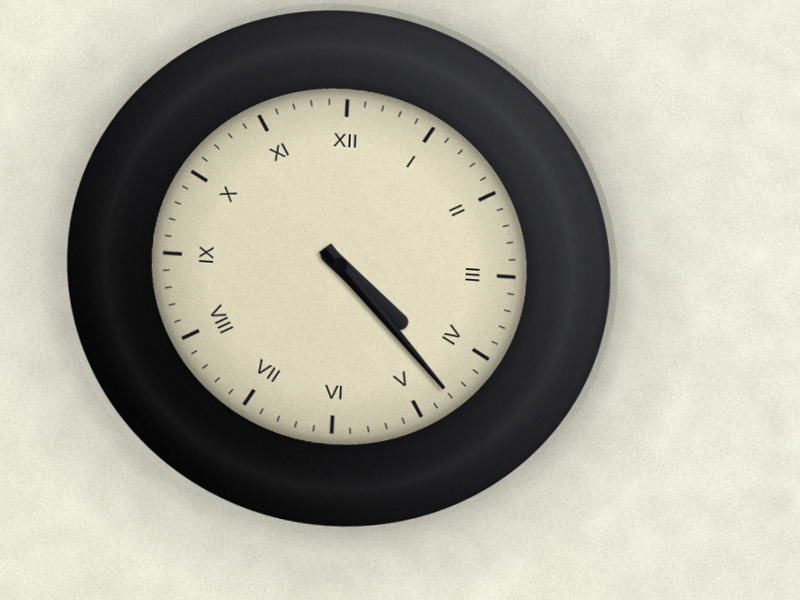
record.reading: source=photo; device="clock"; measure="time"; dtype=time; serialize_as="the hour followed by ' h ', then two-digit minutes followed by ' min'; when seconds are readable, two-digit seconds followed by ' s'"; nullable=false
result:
4 h 23 min
